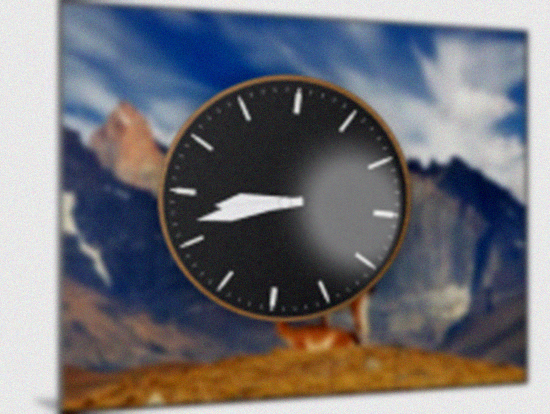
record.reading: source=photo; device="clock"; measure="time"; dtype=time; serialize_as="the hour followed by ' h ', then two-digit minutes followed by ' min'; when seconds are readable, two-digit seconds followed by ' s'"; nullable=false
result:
8 h 42 min
